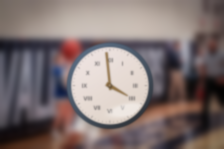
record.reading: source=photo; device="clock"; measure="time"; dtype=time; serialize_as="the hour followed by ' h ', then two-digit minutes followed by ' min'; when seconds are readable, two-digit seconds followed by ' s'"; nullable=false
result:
3 h 59 min
